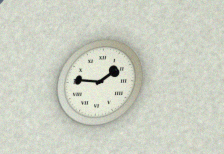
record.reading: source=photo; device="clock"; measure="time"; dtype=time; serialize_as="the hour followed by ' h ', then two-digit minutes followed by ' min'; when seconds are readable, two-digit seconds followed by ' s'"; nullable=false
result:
1 h 46 min
